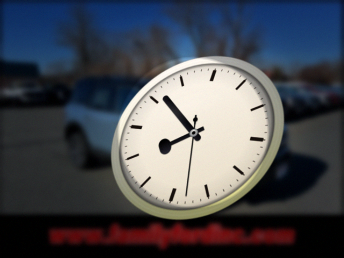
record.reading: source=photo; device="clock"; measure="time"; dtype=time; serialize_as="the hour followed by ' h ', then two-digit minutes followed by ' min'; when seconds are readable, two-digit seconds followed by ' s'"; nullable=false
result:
7 h 51 min 28 s
